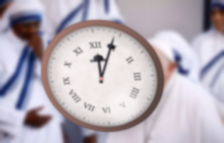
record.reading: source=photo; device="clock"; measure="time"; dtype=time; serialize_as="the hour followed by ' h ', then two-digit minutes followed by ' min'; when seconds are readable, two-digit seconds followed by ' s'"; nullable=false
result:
12 h 04 min
